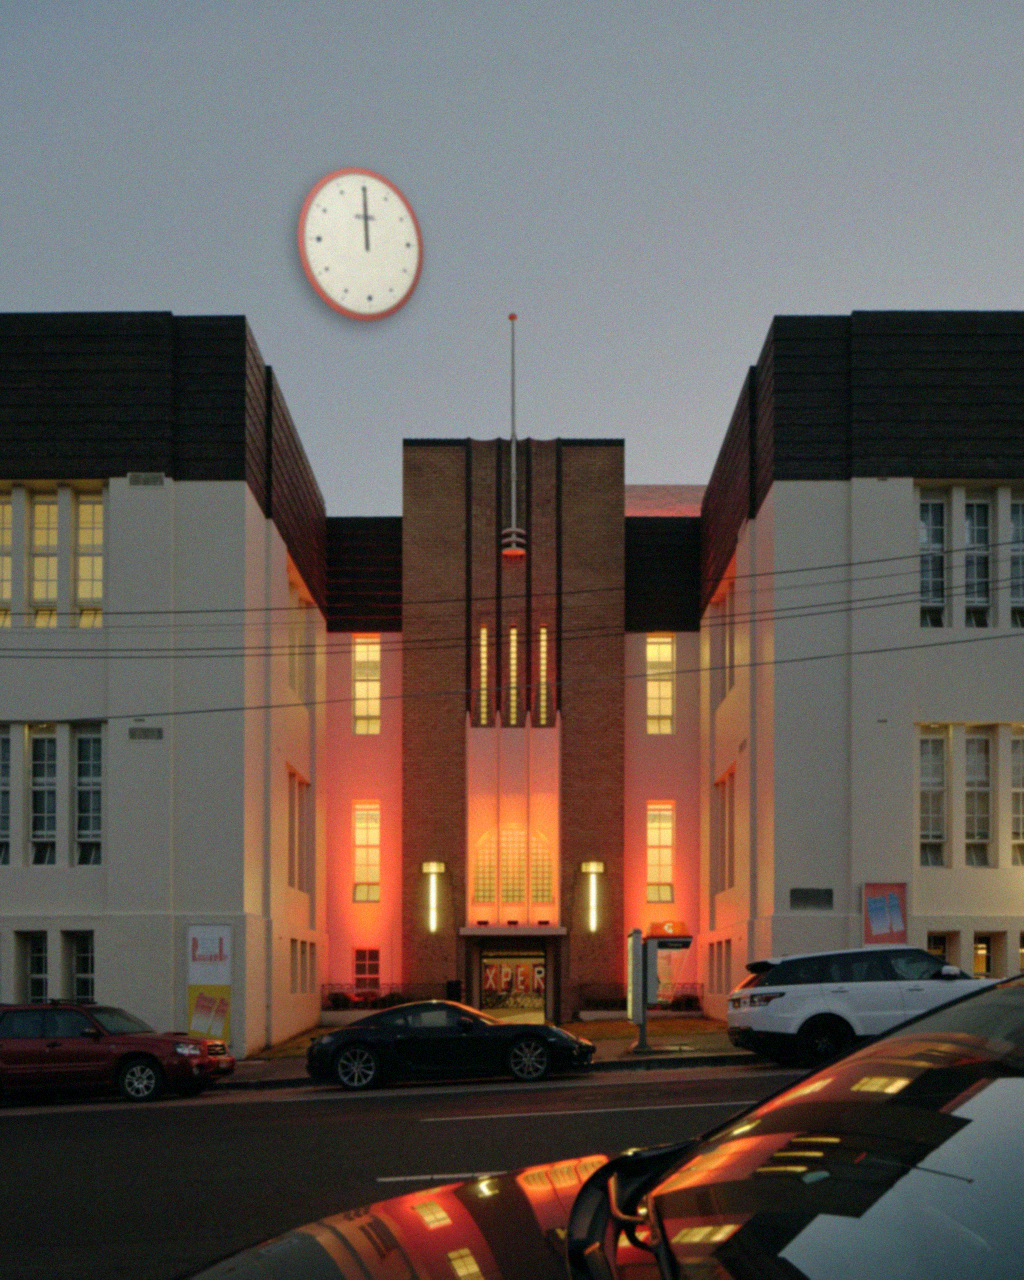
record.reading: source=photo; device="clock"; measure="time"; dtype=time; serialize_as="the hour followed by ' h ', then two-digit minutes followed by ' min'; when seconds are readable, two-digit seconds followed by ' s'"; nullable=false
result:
12 h 00 min
